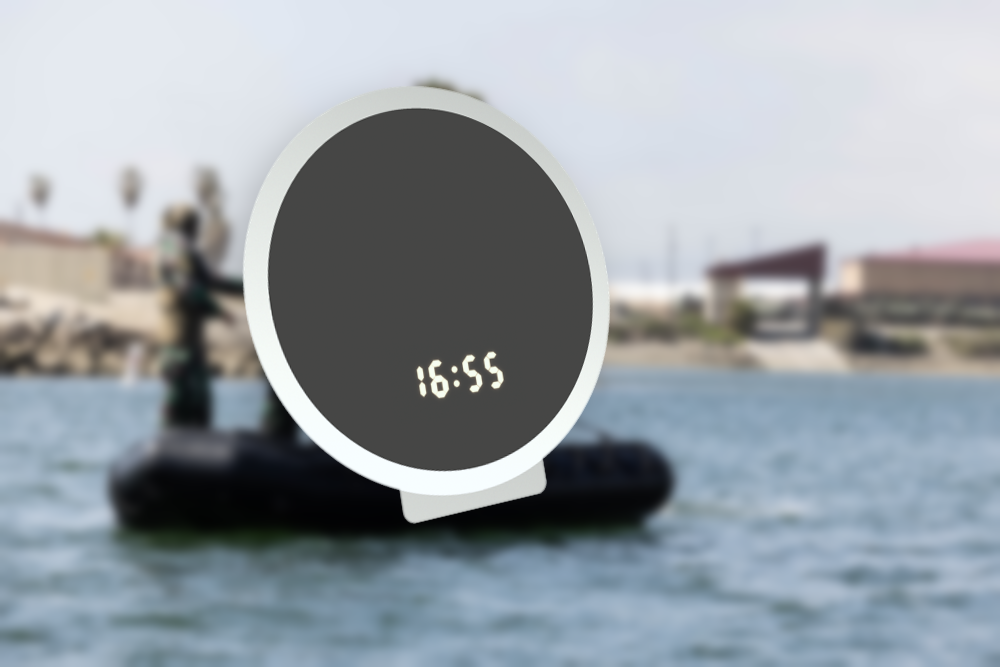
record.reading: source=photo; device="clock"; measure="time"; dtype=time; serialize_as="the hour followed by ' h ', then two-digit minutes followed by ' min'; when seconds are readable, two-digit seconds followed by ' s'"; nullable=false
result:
16 h 55 min
